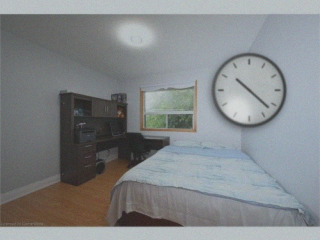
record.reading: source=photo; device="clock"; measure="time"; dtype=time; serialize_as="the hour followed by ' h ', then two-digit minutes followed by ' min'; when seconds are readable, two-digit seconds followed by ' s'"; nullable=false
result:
10 h 22 min
